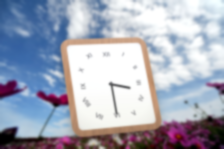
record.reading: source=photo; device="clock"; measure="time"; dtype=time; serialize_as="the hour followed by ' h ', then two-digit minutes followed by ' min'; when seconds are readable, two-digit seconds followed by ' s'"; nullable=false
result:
3 h 30 min
